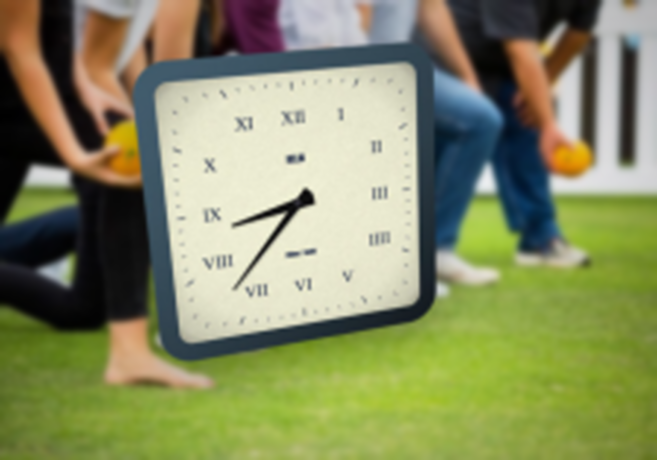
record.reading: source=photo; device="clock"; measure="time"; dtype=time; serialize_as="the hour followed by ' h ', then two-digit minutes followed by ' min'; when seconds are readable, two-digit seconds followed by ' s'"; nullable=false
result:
8 h 37 min
